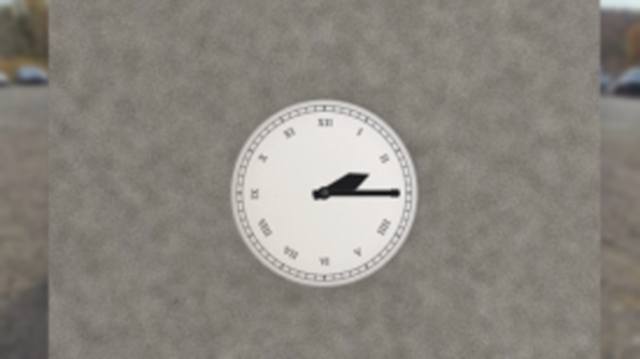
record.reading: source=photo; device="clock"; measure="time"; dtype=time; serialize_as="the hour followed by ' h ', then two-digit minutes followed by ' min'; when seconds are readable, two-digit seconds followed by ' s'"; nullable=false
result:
2 h 15 min
